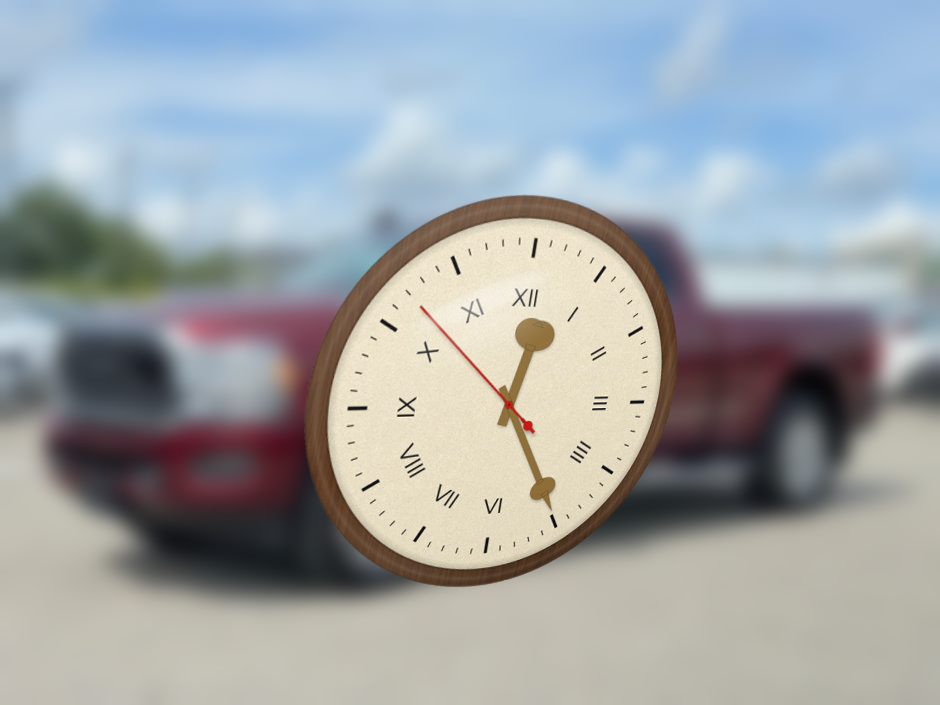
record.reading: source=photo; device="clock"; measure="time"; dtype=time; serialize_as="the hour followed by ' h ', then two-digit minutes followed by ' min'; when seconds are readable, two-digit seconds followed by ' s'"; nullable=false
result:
12 h 24 min 52 s
